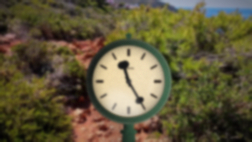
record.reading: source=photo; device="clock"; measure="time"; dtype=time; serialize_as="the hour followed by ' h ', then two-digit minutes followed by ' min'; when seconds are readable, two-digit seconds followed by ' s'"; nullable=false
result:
11 h 25 min
